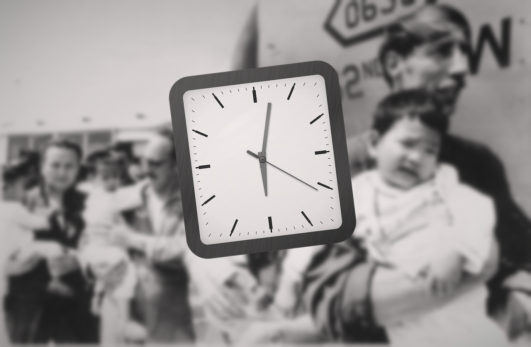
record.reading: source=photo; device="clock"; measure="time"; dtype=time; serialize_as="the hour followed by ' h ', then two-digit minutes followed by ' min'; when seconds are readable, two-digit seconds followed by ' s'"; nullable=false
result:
6 h 02 min 21 s
